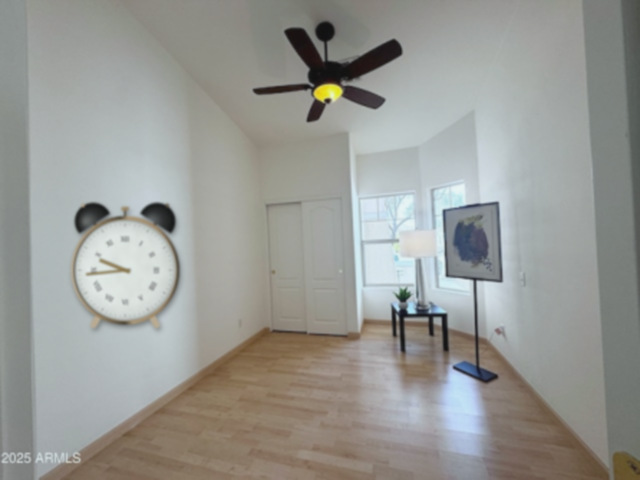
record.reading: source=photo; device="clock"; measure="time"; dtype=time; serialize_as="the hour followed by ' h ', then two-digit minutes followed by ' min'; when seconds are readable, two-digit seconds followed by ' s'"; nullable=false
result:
9 h 44 min
